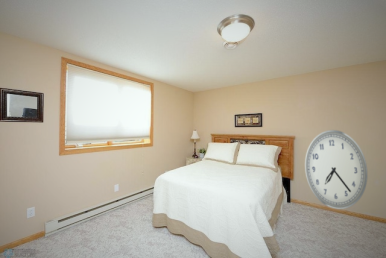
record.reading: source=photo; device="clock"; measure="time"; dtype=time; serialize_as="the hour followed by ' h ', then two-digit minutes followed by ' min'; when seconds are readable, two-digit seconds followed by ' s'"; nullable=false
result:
7 h 23 min
